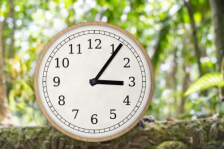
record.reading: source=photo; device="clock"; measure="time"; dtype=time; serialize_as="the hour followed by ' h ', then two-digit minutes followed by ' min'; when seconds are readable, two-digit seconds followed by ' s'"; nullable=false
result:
3 h 06 min
